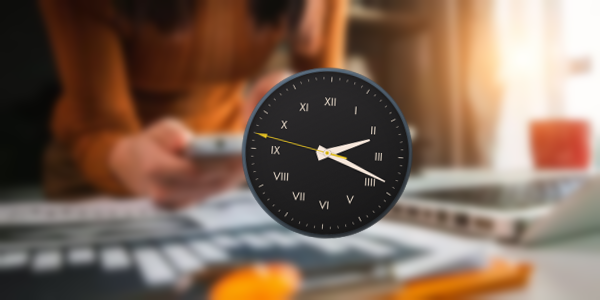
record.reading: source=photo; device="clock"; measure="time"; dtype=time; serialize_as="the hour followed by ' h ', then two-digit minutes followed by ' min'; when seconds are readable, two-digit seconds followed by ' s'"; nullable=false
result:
2 h 18 min 47 s
